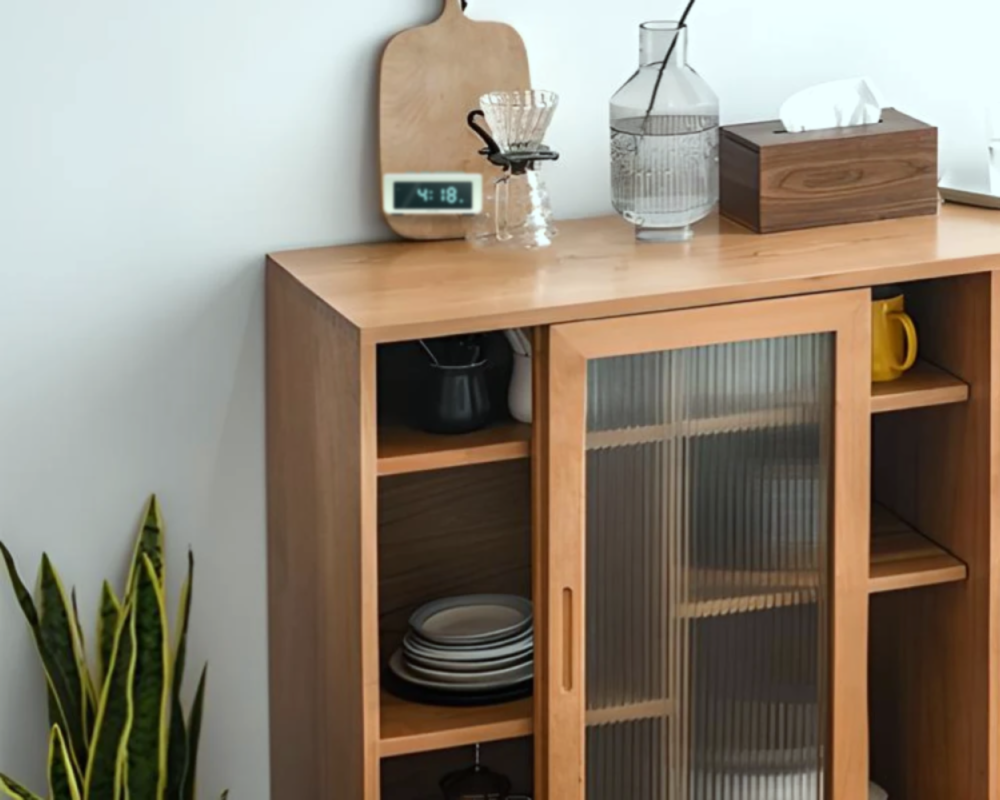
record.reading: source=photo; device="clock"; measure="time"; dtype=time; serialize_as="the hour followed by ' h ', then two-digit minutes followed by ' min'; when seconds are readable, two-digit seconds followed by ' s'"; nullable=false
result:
4 h 18 min
